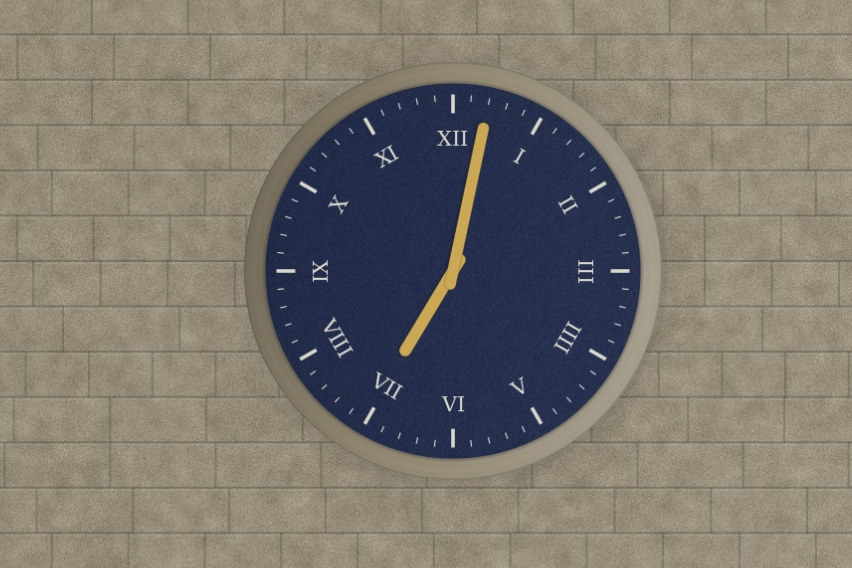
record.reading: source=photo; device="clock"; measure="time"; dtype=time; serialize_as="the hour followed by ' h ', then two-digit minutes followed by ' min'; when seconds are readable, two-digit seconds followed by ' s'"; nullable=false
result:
7 h 02 min
